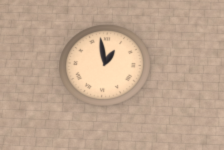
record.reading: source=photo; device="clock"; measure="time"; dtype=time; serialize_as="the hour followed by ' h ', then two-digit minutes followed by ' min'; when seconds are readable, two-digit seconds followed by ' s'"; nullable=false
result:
12 h 58 min
